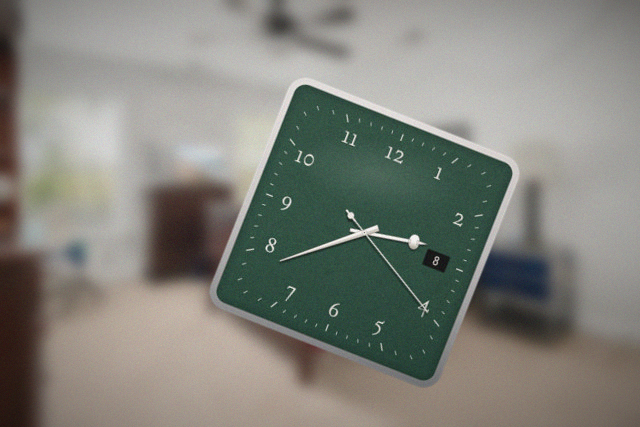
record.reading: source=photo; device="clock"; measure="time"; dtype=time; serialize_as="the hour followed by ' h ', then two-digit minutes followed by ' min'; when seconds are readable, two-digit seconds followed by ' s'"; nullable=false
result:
2 h 38 min 20 s
